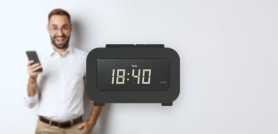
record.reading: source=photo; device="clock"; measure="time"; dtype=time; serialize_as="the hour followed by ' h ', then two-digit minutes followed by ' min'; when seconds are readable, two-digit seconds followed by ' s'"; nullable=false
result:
18 h 40 min
